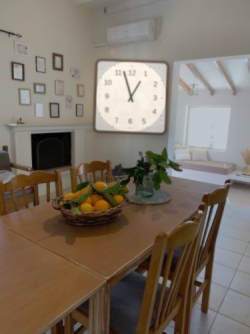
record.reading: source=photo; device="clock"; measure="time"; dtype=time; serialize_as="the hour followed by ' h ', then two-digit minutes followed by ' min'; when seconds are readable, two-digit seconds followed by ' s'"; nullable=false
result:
12 h 57 min
